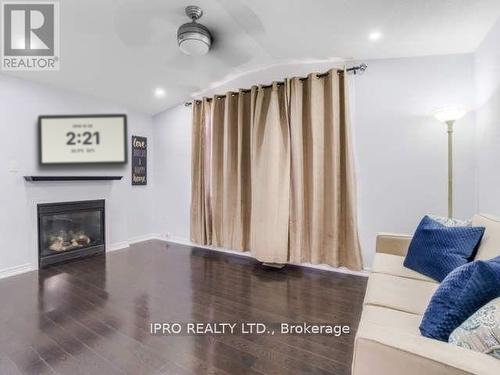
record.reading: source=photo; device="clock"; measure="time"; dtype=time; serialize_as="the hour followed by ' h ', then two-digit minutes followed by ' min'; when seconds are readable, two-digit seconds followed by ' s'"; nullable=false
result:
2 h 21 min
